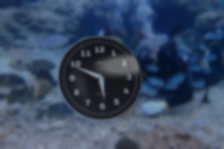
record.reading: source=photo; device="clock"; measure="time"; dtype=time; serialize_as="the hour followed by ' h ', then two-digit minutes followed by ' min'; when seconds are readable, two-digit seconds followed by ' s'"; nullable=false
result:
5 h 49 min
